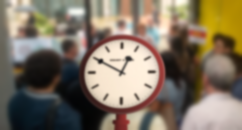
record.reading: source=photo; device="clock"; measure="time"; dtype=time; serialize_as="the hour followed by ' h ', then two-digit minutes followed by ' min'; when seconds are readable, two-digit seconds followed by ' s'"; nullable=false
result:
12 h 50 min
